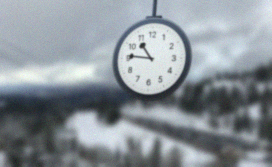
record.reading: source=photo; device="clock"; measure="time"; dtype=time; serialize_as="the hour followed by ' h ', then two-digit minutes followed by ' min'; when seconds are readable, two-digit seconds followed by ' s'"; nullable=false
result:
10 h 46 min
